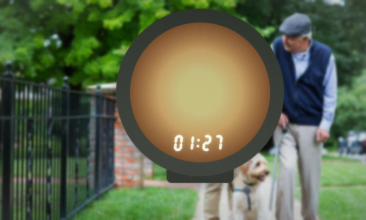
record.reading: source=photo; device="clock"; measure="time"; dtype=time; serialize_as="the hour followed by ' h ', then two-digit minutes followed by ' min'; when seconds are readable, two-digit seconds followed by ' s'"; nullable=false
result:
1 h 27 min
